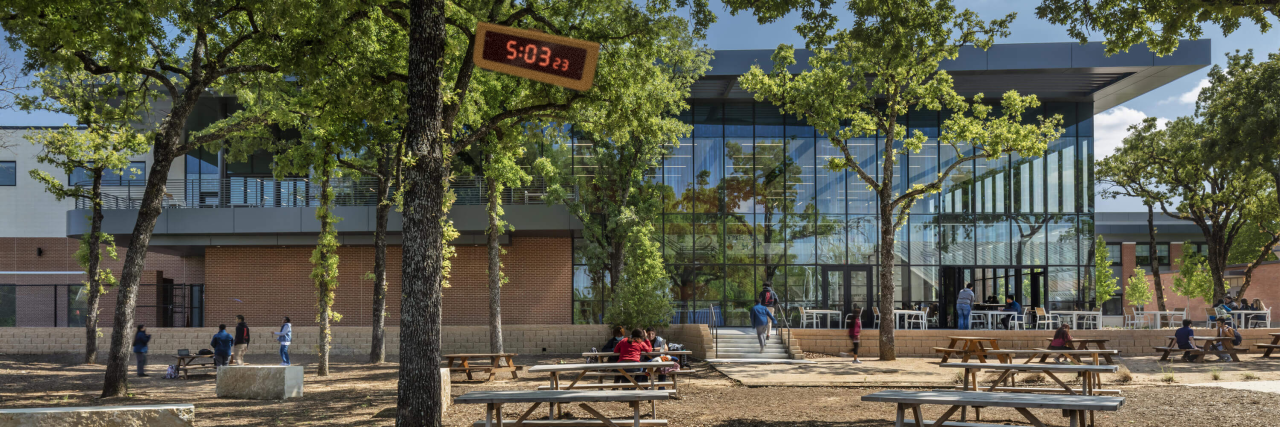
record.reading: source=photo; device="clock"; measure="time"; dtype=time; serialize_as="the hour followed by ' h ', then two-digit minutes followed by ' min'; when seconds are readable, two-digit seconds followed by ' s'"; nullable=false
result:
5 h 03 min 23 s
